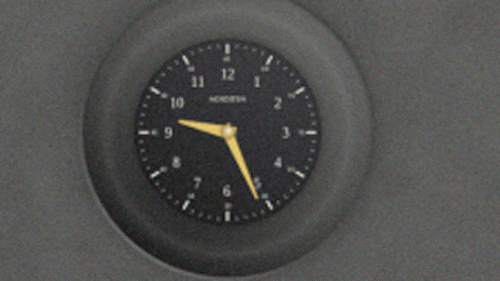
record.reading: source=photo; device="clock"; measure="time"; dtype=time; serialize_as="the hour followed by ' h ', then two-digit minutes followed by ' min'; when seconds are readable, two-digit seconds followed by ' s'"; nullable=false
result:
9 h 26 min
